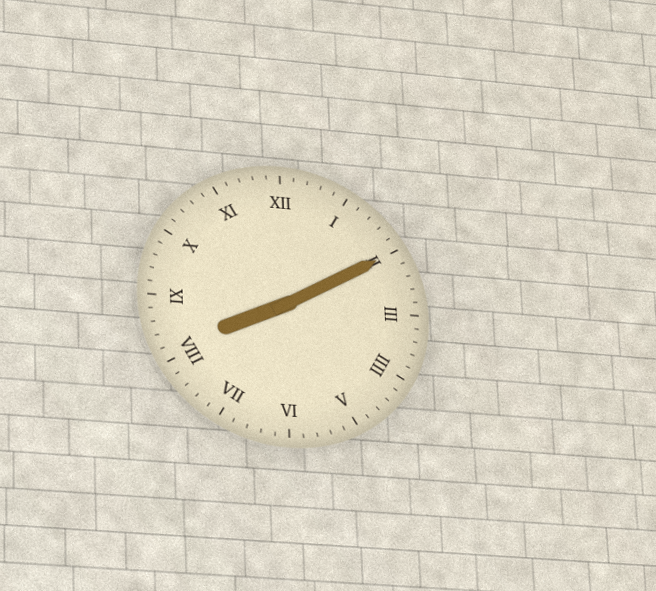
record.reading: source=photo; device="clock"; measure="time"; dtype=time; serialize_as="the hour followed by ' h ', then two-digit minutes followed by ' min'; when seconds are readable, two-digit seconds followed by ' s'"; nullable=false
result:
8 h 10 min
